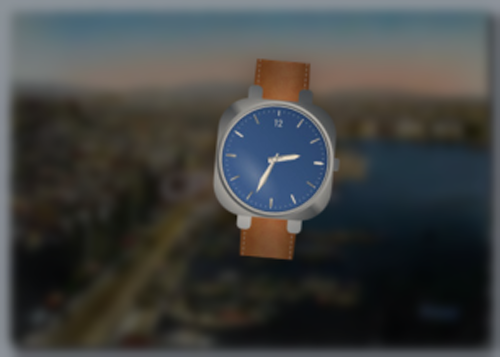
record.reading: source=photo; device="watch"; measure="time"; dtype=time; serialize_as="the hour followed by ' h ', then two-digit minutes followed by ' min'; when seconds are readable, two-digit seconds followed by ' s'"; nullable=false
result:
2 h 34 min
